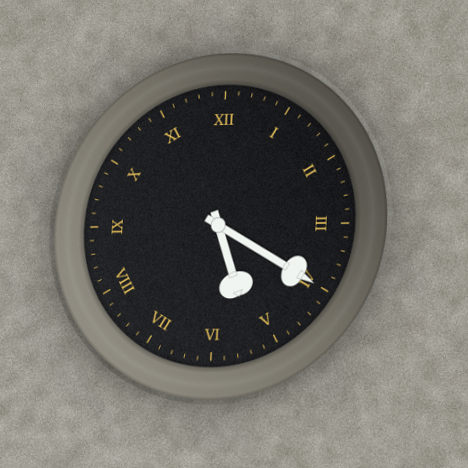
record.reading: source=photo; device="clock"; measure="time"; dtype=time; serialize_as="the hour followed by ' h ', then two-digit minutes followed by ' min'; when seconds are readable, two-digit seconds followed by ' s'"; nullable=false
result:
5 h 20 min
